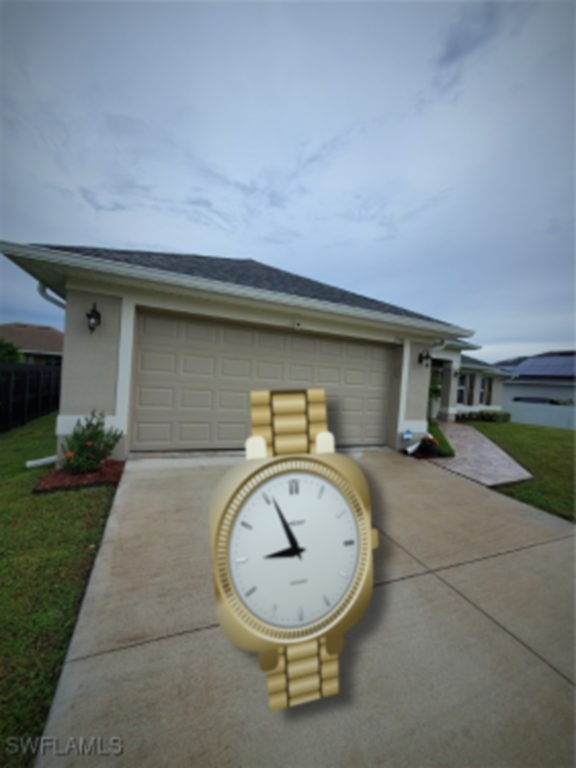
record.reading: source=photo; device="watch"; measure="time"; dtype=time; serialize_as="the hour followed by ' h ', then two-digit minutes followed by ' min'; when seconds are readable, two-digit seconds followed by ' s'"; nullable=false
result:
8 h 56 min
